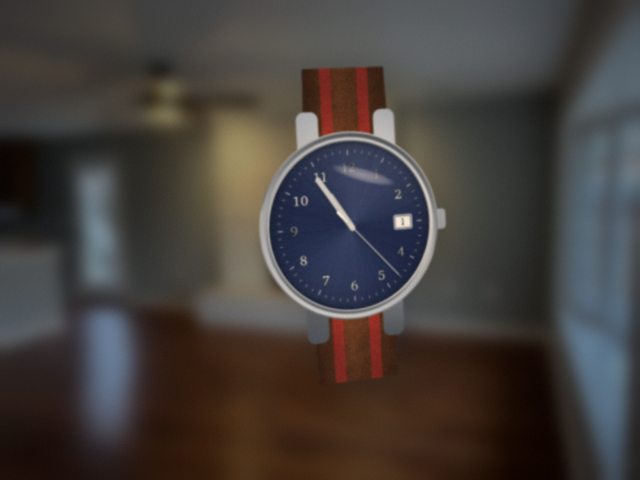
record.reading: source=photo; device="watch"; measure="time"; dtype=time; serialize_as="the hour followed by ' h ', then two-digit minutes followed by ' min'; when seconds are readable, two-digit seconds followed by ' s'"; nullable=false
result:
10 h 54 min 23 s
